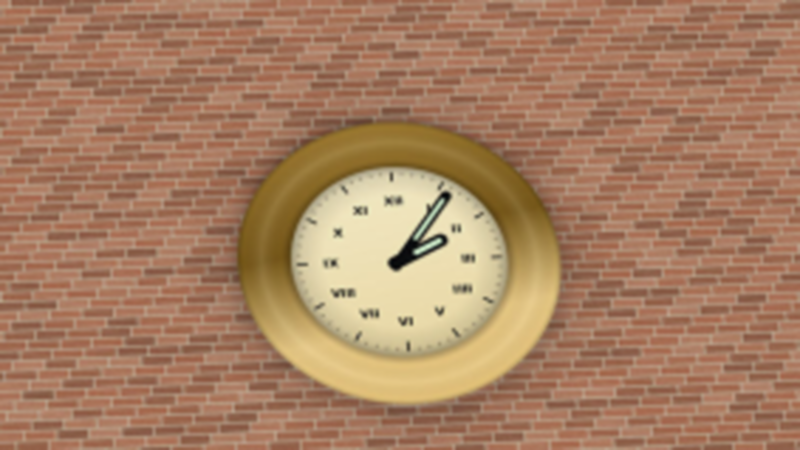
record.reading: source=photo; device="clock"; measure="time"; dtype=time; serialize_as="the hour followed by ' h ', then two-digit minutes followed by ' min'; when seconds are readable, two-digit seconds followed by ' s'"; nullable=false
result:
2 h 06 min
